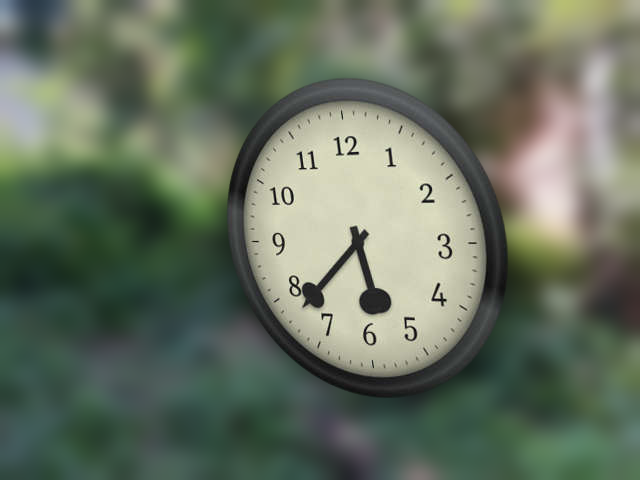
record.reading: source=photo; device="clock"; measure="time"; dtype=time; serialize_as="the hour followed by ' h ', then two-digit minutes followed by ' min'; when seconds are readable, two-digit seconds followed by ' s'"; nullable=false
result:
5 h 38 min
